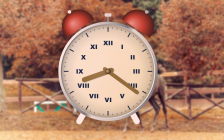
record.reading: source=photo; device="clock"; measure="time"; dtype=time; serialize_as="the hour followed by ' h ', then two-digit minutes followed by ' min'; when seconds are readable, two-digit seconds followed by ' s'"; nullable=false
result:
8 h 21 min
